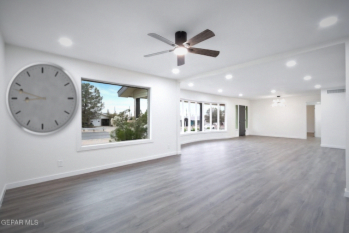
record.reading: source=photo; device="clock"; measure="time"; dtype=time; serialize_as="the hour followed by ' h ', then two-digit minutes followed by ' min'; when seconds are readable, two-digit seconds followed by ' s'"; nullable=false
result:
8 h 48 min
